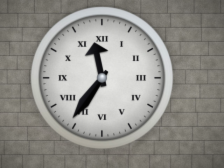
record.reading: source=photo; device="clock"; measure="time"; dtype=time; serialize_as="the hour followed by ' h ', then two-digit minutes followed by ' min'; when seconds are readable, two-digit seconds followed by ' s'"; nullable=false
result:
11 h 36 min
